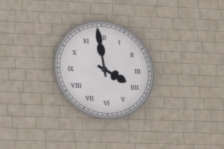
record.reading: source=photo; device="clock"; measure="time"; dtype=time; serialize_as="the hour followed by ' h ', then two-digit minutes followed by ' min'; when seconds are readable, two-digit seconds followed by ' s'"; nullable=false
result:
3 h 59 min
